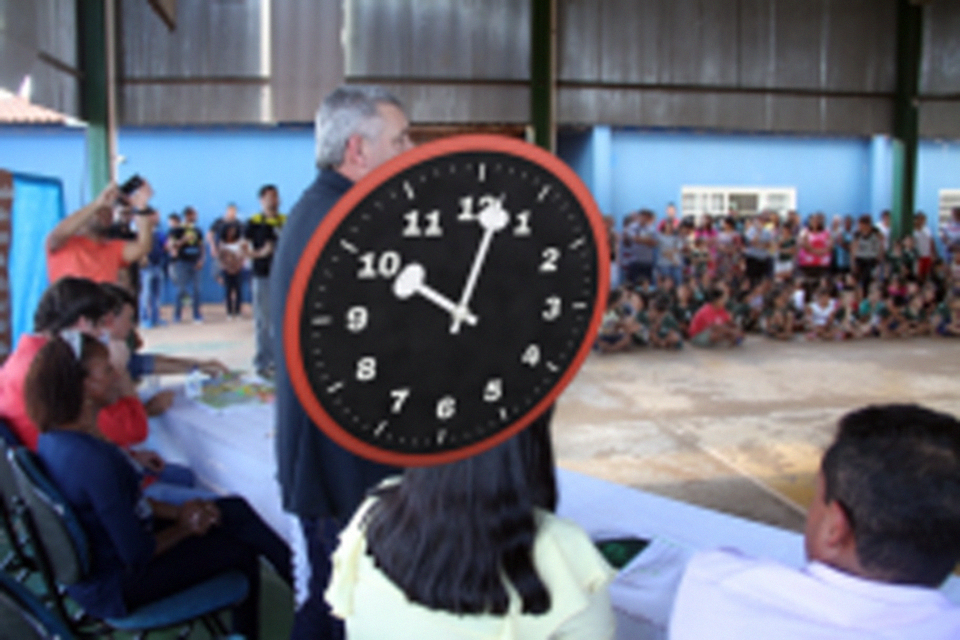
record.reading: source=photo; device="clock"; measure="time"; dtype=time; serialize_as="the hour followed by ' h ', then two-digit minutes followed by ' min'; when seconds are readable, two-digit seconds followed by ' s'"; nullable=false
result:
10 h 02 min
